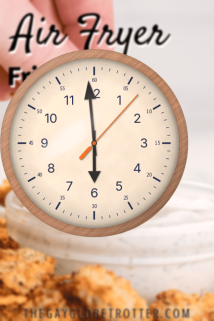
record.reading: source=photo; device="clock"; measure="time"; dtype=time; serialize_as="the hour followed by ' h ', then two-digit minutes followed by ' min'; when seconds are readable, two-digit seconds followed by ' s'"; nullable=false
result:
5 h 59 min 07 s
